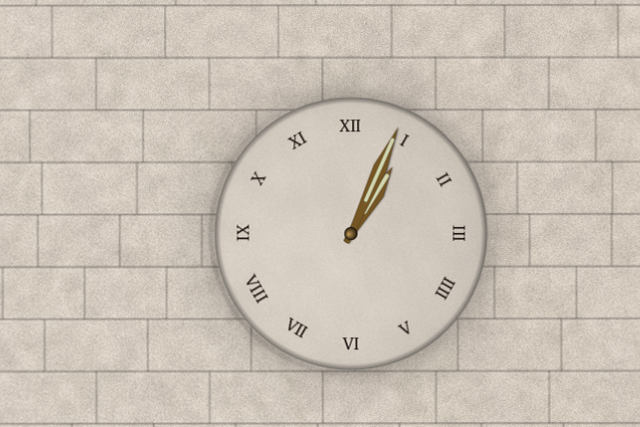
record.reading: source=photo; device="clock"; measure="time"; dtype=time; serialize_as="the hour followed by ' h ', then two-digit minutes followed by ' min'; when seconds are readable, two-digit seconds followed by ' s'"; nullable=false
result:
1 h 04 min
